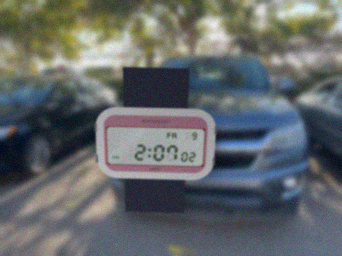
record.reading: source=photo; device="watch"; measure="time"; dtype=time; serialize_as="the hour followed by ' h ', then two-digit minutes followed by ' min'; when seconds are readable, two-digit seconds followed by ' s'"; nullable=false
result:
2 h 07 min 02 s
